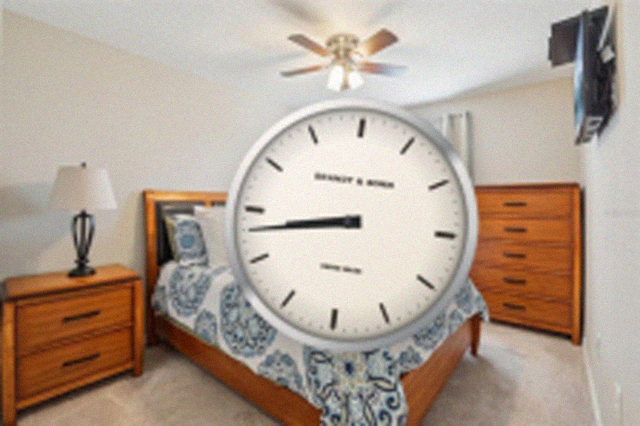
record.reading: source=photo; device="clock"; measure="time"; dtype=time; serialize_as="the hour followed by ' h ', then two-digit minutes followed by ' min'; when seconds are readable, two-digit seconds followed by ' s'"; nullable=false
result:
8 h 43 min
